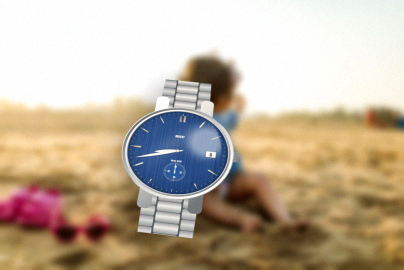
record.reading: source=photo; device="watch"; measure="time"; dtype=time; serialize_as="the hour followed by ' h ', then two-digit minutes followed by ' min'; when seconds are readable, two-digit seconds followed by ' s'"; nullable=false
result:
8 h 42 min
